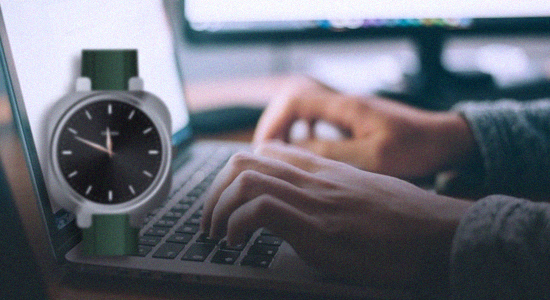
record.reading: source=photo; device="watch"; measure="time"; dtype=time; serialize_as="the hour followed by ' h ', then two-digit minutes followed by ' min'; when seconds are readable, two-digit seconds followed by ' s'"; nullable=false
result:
11 h 49 min
